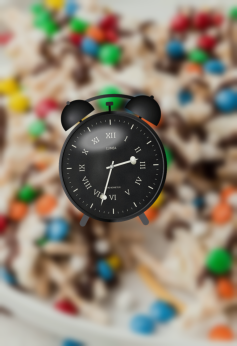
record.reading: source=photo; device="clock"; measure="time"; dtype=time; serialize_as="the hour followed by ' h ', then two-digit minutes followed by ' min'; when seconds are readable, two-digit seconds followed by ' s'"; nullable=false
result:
2 h 33 min
